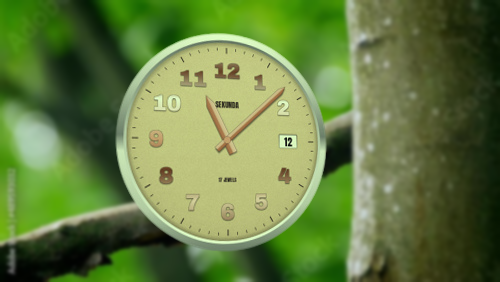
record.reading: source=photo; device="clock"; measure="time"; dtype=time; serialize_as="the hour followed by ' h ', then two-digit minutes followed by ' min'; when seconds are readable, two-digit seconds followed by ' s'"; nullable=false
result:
11 h 08 min
